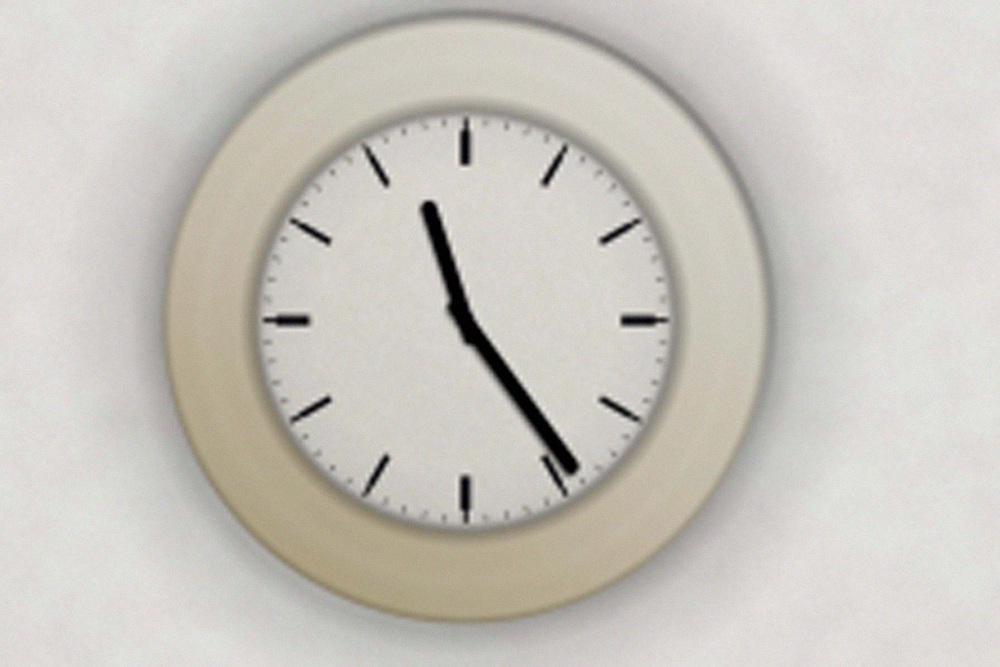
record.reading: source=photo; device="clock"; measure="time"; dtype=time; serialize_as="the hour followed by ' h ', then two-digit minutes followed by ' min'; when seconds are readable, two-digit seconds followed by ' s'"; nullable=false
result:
11 h 24 min
